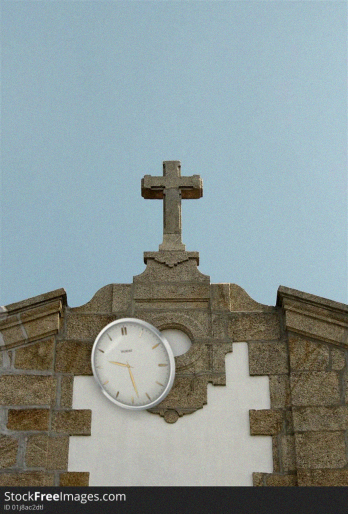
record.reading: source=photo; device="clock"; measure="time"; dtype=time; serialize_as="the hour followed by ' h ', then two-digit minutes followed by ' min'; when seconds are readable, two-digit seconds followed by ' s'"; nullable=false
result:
9 h 28 min
